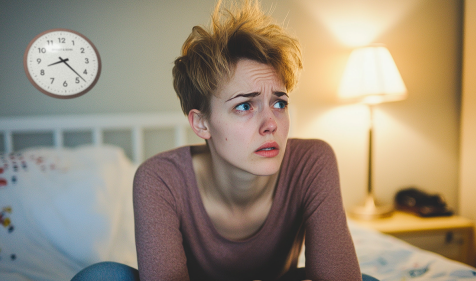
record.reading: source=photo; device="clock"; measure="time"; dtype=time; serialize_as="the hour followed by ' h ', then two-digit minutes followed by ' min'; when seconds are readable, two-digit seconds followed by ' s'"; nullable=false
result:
8 h 23 min
